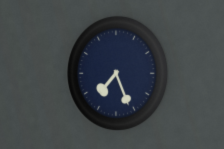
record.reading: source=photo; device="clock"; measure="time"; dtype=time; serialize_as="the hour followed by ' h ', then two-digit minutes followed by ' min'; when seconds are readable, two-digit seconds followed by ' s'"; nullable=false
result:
7 h 26 min
